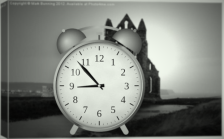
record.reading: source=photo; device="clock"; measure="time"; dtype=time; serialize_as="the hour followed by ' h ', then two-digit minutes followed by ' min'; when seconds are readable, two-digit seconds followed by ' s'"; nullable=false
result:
8 h 53 min
